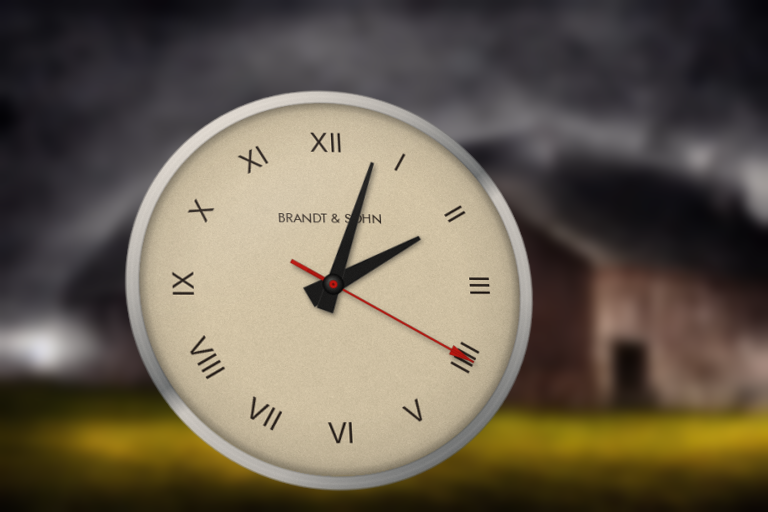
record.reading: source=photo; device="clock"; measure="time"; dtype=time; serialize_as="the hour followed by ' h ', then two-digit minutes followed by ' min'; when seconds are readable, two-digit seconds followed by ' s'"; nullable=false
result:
2 h 03 min 20 s
